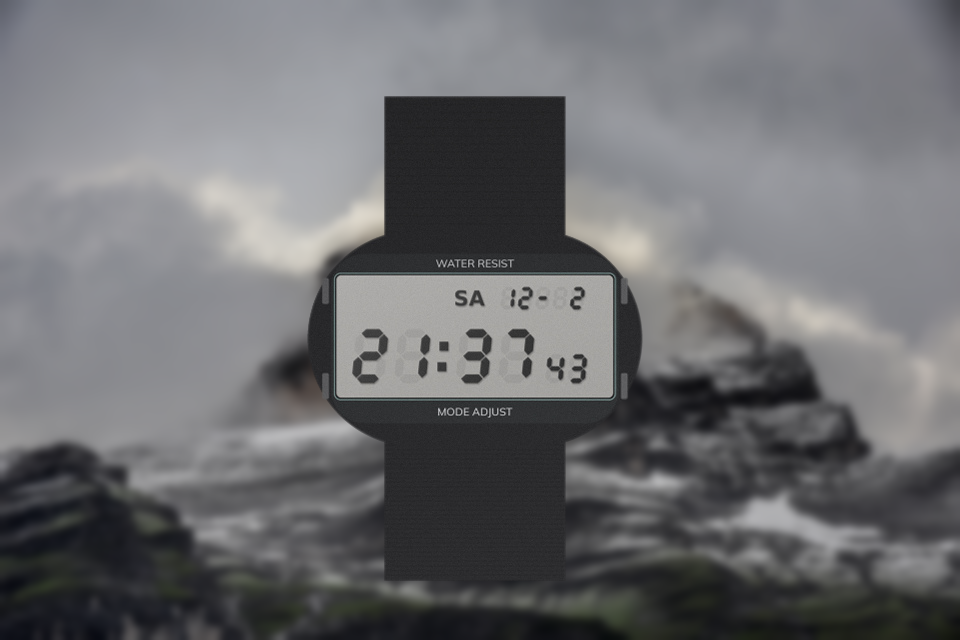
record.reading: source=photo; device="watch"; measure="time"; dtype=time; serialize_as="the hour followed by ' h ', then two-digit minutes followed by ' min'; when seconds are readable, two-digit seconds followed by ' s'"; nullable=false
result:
21 h 37 min 43 s
